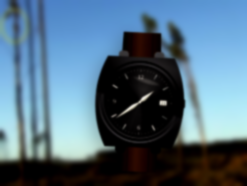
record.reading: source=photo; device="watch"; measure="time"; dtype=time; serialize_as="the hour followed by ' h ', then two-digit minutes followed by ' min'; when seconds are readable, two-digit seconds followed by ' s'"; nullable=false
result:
1 h 39 min
